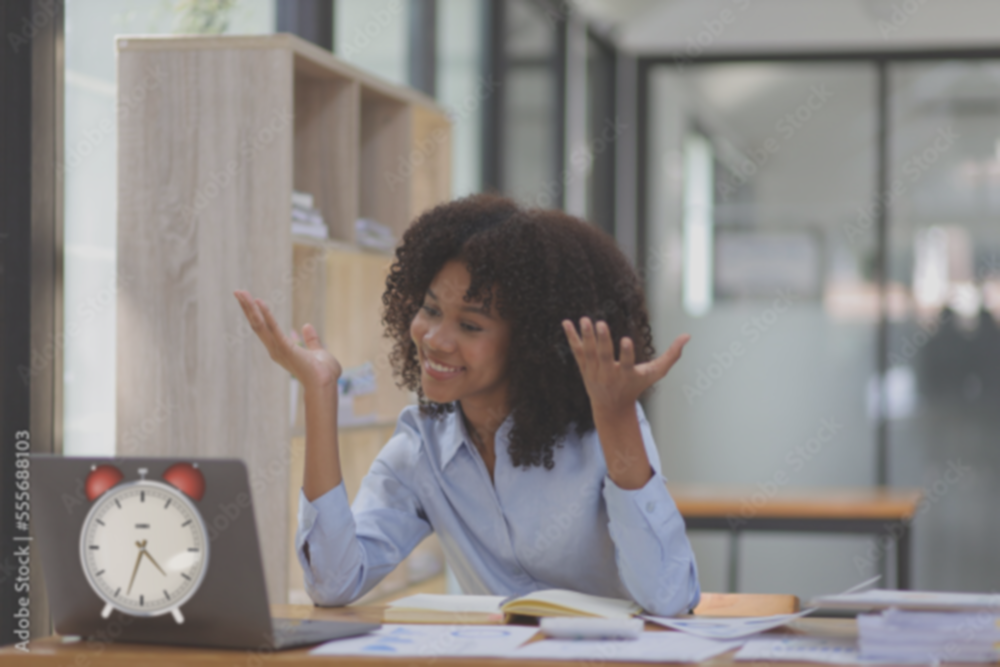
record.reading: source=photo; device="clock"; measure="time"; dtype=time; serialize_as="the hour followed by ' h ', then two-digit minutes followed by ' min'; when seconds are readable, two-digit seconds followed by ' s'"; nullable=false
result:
4 h 33 min
